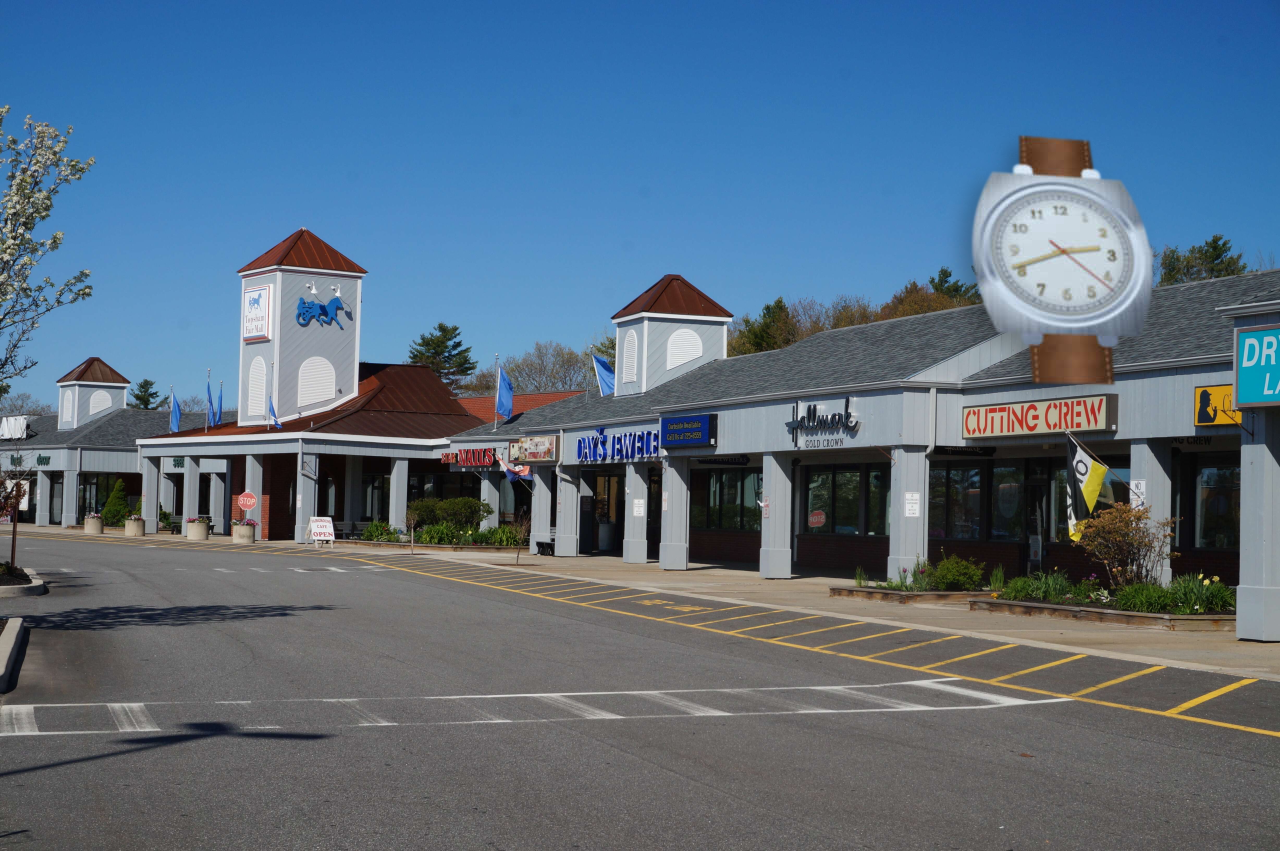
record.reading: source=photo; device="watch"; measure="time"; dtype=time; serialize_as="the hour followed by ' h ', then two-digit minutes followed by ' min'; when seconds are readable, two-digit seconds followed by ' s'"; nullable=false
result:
2 h 41 min 22 s
